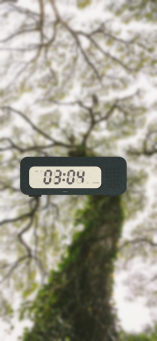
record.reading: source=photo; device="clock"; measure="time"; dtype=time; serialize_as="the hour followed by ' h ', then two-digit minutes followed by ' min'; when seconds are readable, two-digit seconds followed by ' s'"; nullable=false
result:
3 h 04 min
